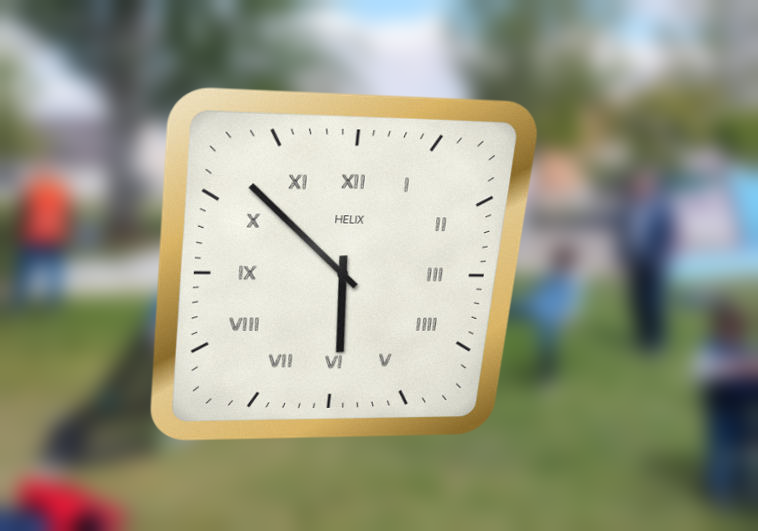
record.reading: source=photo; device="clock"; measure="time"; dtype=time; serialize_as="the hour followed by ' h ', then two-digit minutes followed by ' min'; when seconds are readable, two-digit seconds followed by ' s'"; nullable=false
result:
5 h 52 min
